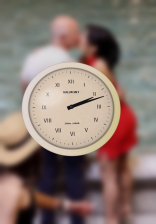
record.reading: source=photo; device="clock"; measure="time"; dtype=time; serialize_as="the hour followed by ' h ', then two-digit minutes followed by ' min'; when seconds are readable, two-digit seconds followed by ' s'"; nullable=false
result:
2 h 12 min
